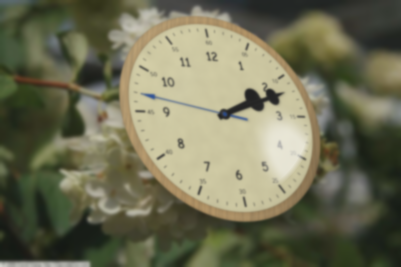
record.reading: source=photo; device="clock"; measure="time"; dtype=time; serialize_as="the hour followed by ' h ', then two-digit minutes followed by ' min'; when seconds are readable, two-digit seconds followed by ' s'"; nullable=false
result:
2 h 11 min 47 s
